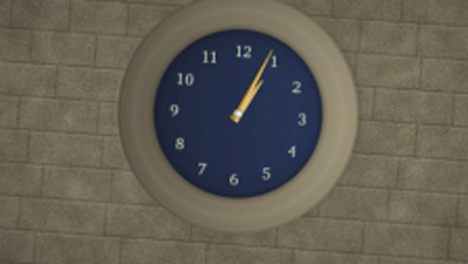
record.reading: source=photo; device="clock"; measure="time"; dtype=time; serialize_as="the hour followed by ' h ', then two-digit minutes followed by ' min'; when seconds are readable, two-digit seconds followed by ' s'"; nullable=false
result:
1 h 04 min
